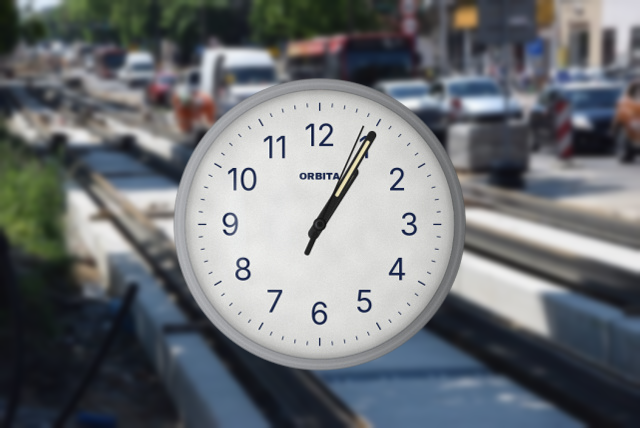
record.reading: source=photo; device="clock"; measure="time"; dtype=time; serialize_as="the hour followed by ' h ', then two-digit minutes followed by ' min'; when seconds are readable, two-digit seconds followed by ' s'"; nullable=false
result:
1 h 05 min 04 s
